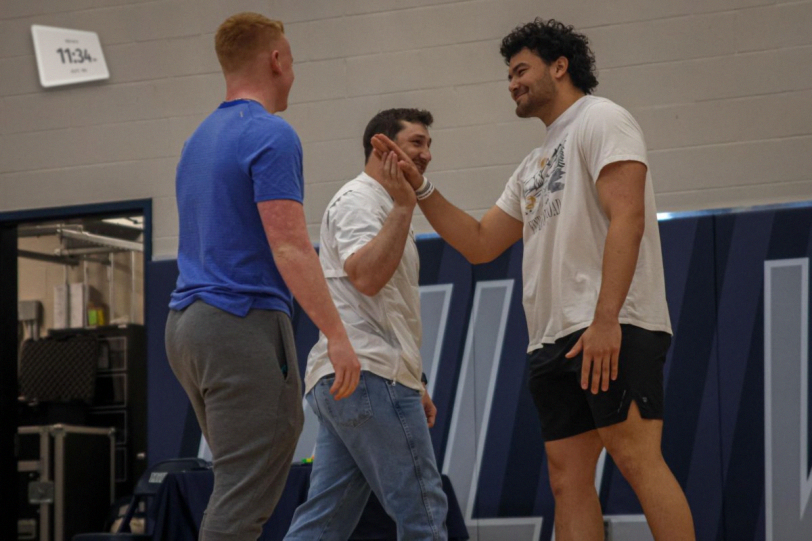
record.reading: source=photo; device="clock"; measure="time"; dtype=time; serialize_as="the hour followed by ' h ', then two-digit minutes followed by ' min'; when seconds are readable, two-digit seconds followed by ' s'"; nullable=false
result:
11 h 34 min
